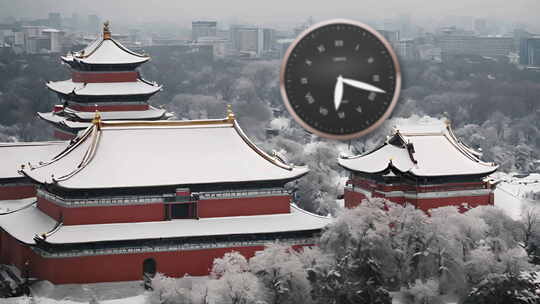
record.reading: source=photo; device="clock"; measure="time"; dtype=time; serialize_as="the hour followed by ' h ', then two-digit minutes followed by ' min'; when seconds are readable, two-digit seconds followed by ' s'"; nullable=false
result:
6 h 18 min
